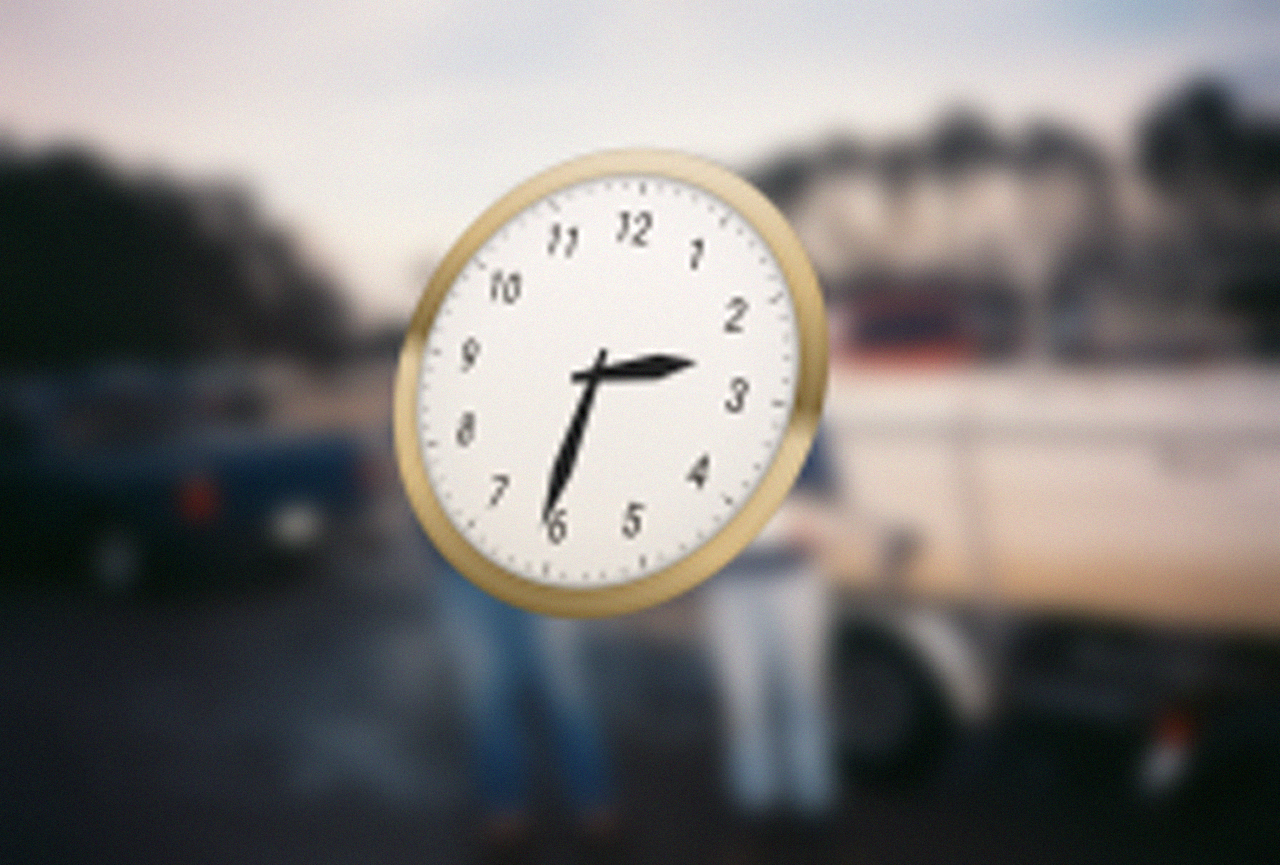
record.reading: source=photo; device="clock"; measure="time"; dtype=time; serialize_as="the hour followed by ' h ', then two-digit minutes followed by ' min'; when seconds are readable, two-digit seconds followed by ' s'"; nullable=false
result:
2 h 31 min
